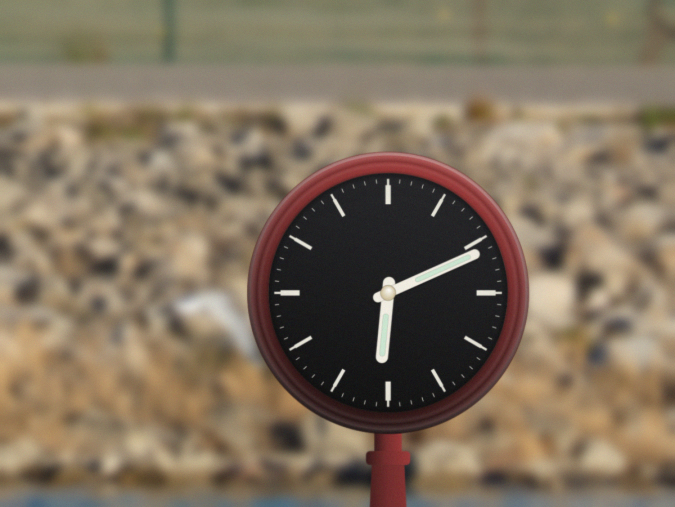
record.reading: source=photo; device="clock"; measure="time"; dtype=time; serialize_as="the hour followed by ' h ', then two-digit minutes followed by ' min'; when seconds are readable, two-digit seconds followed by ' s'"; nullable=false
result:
6 h 11 min
